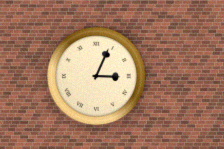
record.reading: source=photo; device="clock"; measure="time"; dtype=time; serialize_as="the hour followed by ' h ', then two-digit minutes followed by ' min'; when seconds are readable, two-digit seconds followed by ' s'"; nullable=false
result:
3 h 04 min
